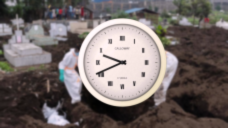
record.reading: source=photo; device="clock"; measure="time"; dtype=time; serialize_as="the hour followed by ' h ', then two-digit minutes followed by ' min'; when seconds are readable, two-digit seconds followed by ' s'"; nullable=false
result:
9 h 41 min
